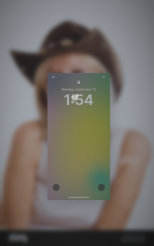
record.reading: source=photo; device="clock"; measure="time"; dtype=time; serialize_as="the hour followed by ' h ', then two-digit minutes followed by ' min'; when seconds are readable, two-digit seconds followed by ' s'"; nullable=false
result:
1 h 54 min
